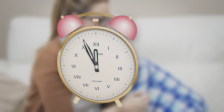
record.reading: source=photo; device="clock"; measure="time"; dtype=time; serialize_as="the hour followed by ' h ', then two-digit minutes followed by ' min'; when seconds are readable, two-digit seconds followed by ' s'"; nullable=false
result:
11 h 56 min
